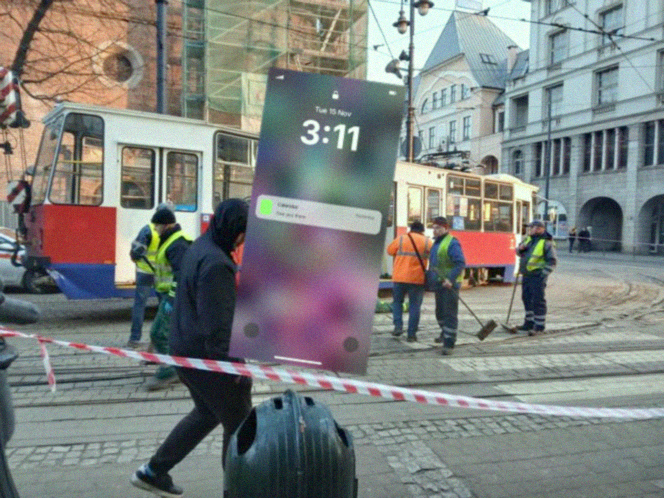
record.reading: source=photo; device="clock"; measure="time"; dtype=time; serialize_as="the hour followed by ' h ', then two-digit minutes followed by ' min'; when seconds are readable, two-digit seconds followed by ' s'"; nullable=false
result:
3 h 11 min
